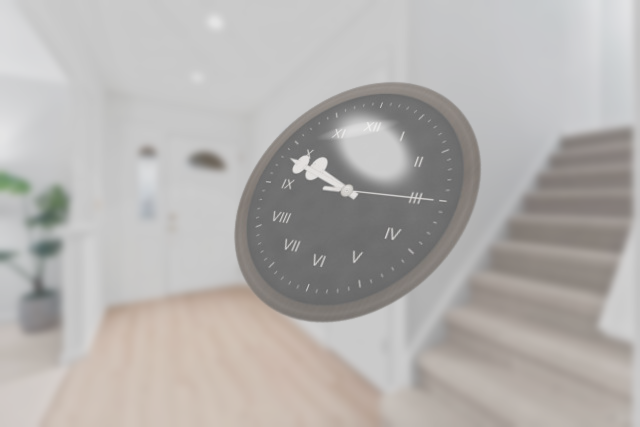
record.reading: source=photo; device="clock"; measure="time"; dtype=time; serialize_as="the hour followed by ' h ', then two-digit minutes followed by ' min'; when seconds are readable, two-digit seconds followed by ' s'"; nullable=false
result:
9 h 48 min 15 s
